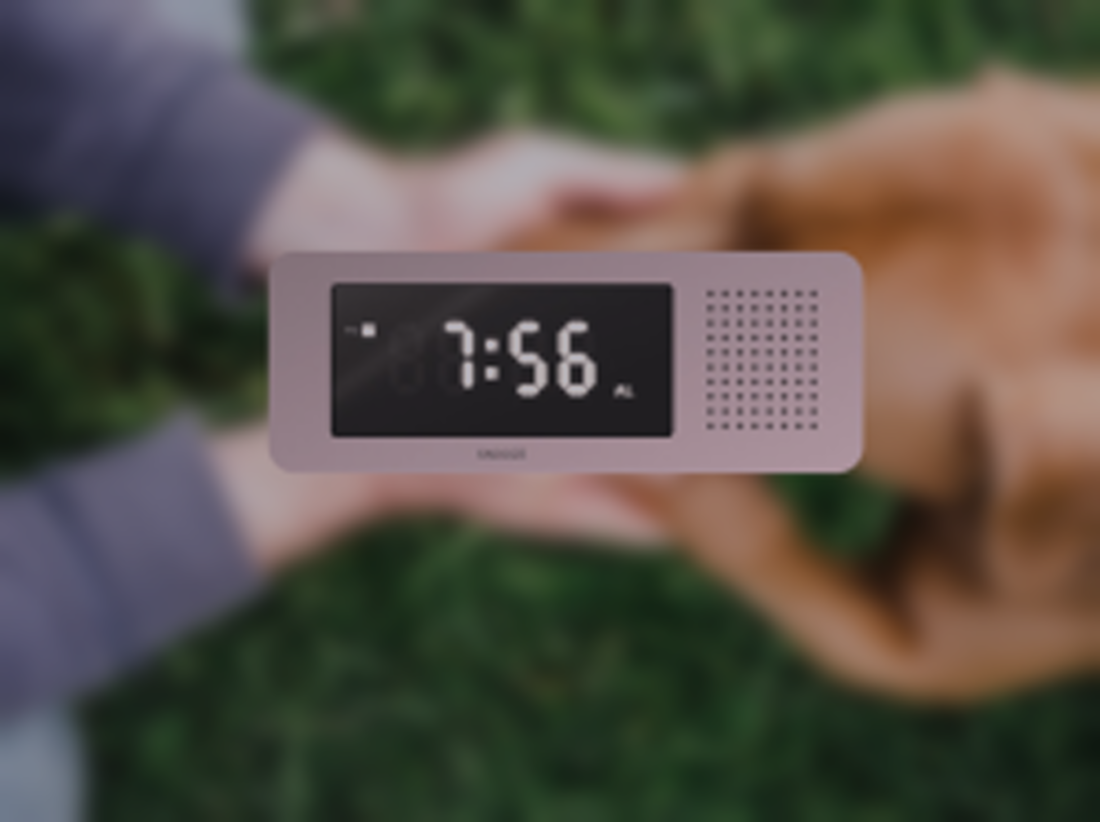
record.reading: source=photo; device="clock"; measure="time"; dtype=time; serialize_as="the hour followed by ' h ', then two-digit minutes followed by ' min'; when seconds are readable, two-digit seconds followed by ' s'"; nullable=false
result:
7 h 56 min
